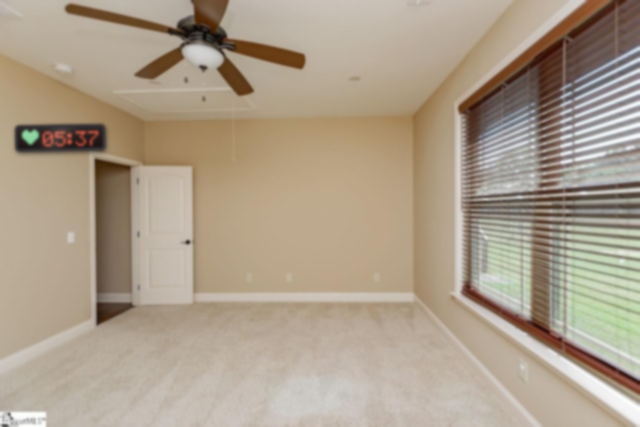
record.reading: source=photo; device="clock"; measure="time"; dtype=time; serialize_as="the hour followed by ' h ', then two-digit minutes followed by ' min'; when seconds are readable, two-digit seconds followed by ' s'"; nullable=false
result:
5 h 37 min
